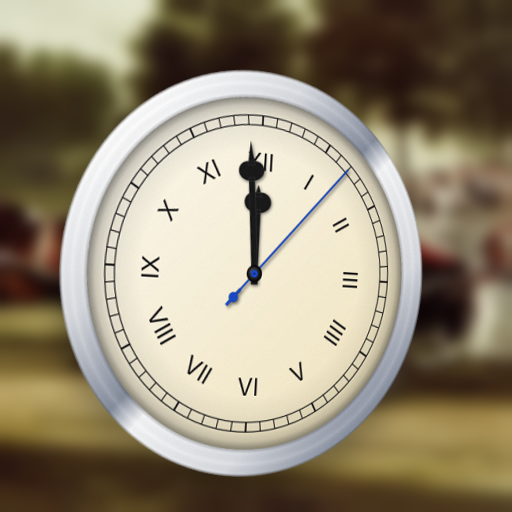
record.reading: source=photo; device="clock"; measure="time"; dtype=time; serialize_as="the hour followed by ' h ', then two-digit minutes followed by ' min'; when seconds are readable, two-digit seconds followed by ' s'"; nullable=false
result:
11 h 59 min 07 s
